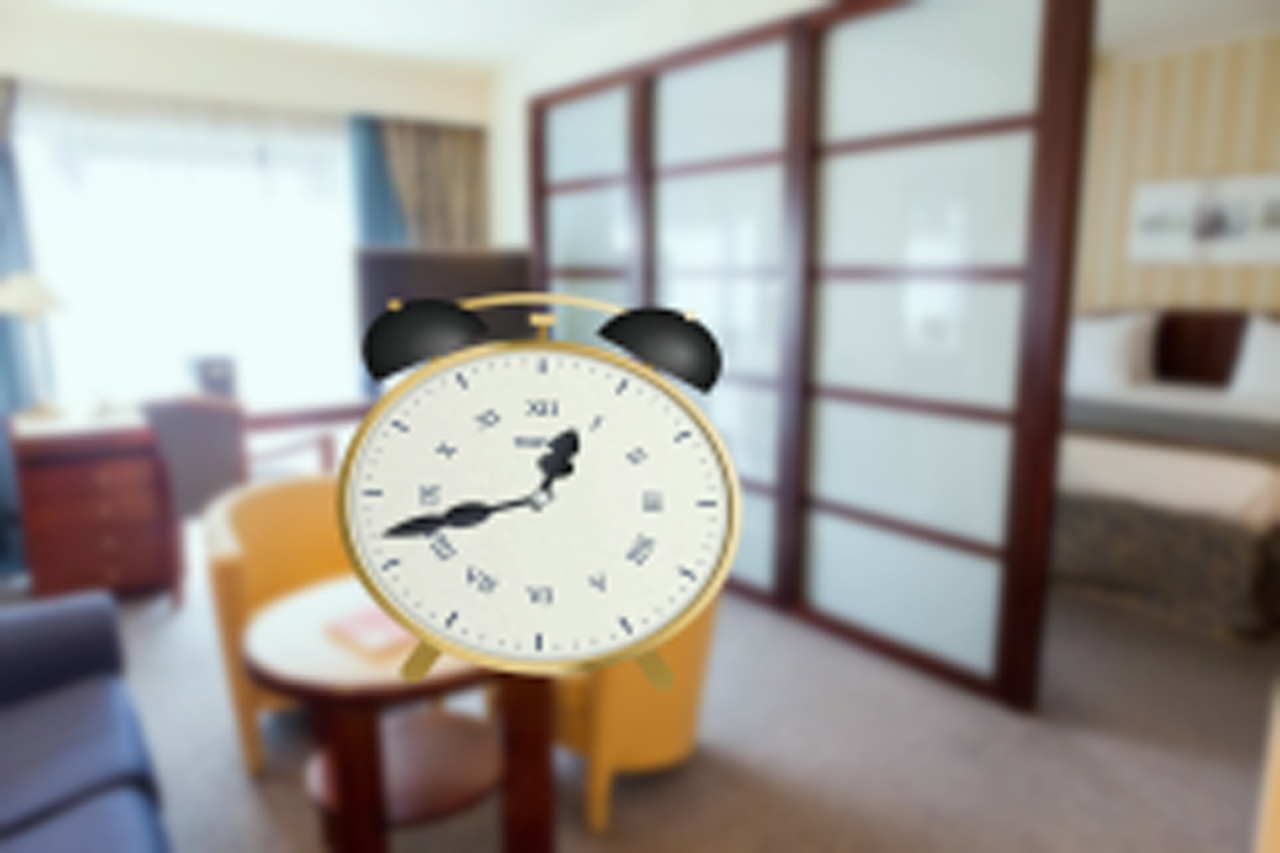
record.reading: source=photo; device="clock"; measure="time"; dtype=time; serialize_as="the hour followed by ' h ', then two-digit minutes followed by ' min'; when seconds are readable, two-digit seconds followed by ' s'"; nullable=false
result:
12 h 42 min
